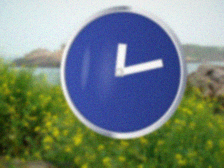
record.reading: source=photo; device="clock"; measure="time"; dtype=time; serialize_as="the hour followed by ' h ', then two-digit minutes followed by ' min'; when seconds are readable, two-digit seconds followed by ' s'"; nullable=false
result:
12 h 13 min
